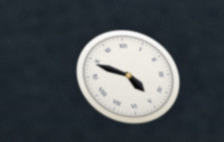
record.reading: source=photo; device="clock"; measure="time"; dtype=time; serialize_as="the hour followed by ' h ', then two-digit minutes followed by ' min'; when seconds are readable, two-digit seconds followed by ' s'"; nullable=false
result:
4 h 49 min
